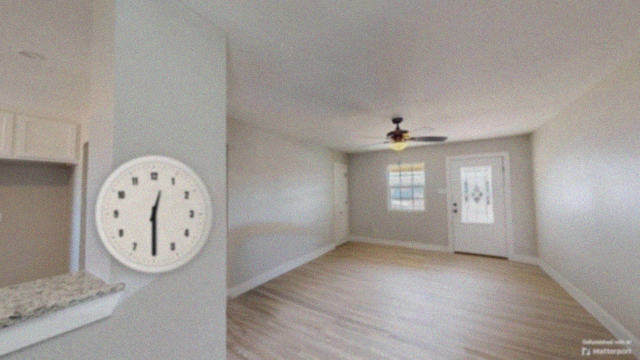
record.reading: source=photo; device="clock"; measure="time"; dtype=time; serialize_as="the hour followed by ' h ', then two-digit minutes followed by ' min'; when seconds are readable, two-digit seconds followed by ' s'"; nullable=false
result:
12 h 30 min
